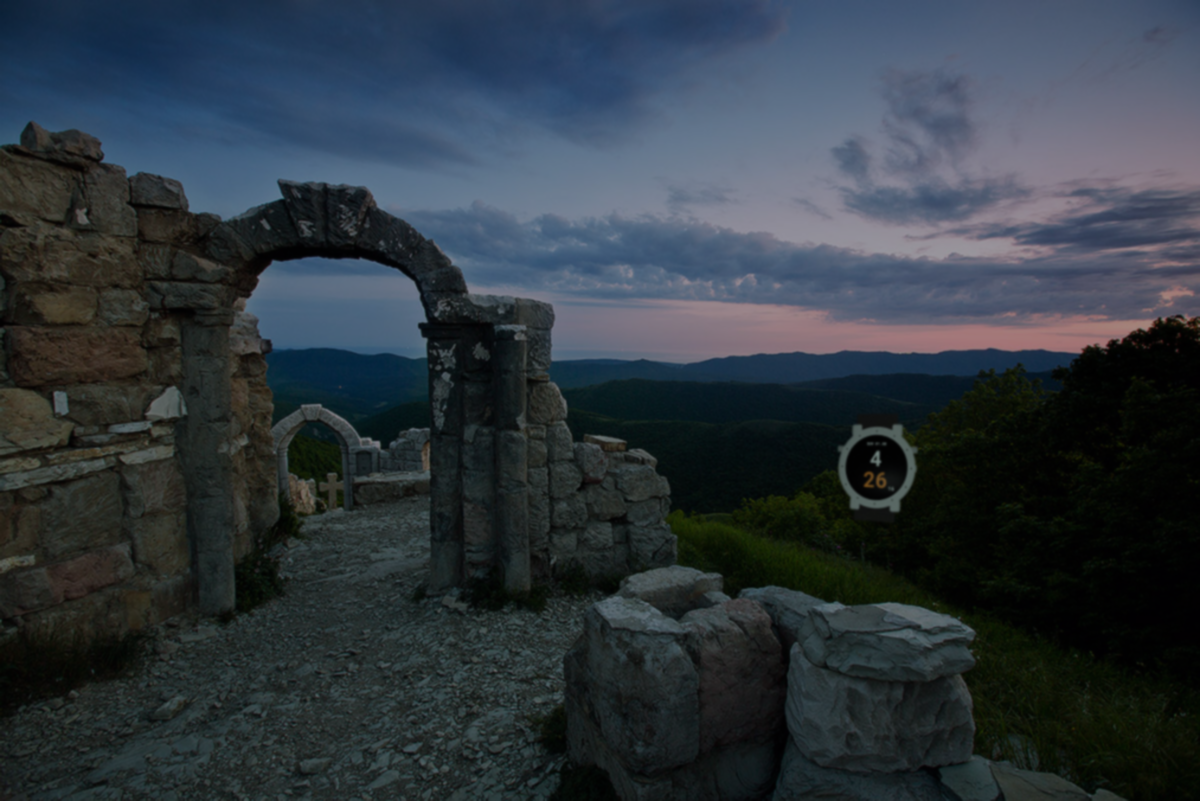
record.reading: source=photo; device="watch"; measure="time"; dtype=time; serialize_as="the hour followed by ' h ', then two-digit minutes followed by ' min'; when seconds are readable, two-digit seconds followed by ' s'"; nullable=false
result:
4 h 26 min
